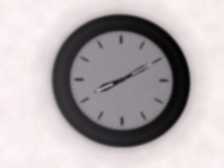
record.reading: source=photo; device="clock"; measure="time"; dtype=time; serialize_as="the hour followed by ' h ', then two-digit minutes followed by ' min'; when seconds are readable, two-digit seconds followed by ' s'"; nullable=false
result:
8 h 10 min
